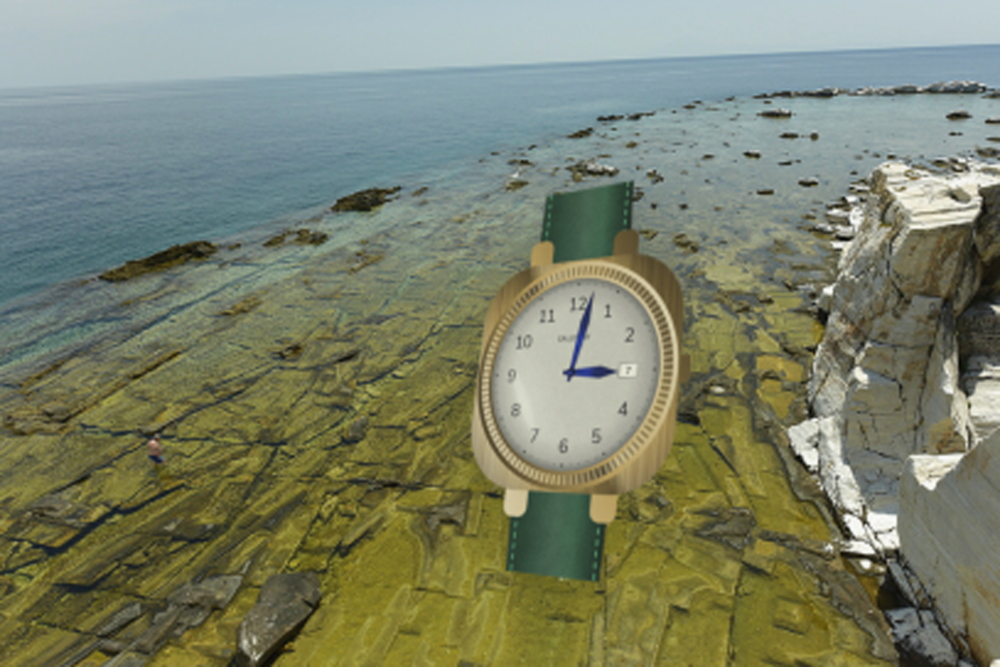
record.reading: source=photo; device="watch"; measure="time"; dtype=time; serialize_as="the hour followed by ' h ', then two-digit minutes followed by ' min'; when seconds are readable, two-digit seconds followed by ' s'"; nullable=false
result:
3 h 02 min
